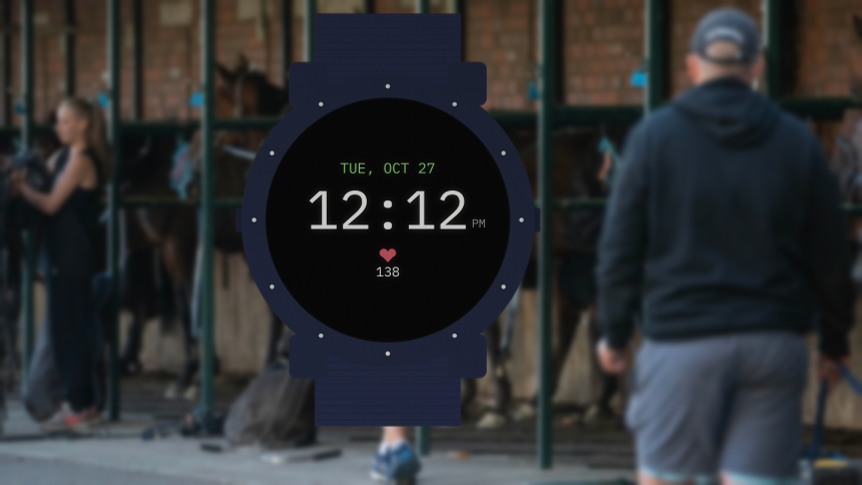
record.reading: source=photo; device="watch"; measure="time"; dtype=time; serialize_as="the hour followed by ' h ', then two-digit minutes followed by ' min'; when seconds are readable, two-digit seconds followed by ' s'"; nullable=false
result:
12 h 12 min
